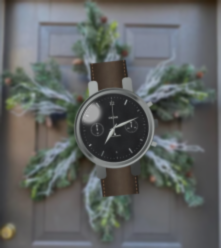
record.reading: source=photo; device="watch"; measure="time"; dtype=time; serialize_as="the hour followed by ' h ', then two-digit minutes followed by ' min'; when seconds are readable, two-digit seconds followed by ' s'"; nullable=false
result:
7 h 12 min
